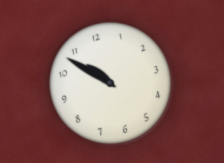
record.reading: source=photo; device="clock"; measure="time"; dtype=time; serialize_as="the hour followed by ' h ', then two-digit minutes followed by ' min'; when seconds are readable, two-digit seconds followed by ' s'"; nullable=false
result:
10 h 53 min
